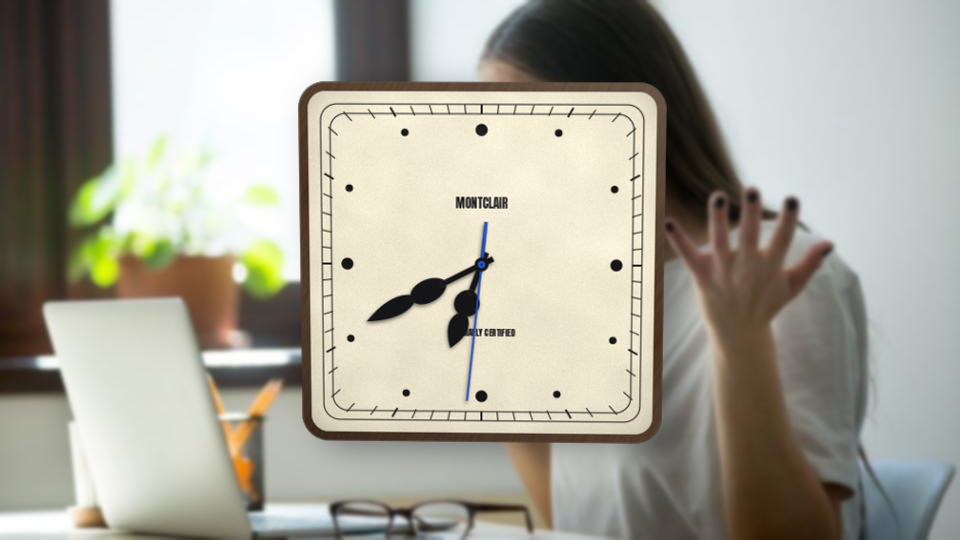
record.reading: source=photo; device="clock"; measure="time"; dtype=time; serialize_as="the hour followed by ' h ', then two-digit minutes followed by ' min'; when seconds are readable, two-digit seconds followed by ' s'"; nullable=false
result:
6 h 40 min 31 s
